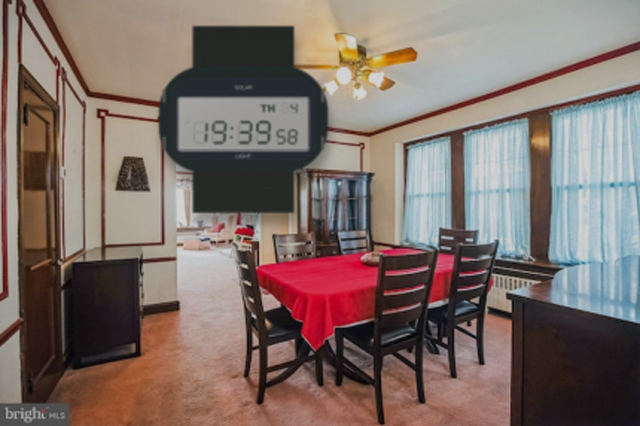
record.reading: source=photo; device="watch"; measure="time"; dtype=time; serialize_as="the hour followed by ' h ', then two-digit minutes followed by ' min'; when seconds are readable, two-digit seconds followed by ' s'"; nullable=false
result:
19 h 39 min 58 s
